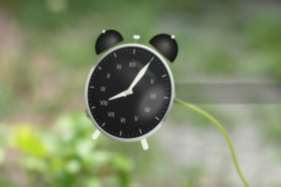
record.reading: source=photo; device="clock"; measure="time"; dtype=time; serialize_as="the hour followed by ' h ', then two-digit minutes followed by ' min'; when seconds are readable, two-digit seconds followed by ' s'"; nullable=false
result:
8 h 05 min
